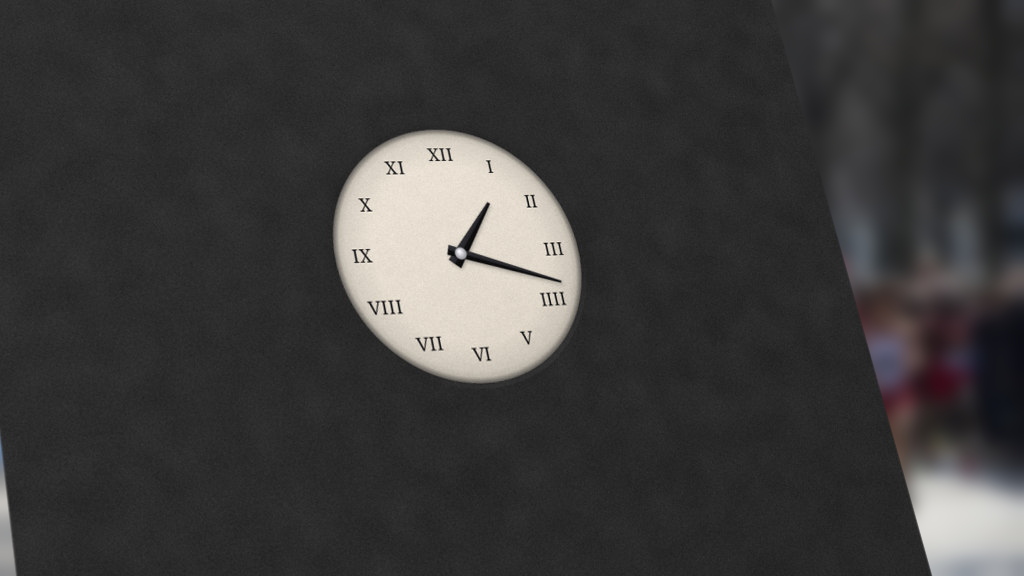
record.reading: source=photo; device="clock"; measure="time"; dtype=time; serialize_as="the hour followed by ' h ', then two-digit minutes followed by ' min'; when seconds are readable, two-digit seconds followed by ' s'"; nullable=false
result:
1 h 18 min
